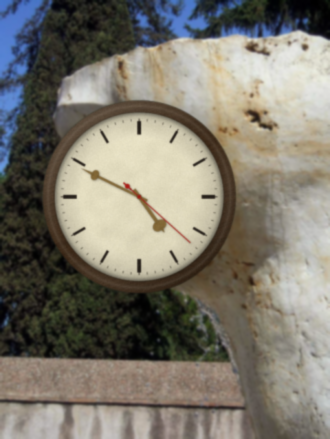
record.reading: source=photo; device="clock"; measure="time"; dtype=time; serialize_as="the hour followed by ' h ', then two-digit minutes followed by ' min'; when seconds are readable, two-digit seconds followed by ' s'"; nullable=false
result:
4 h 49 min 22 s
